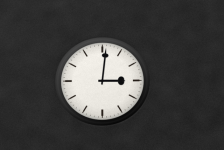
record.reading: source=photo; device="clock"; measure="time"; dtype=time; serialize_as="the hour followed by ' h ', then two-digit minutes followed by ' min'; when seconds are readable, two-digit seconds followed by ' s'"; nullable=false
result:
3 h 01 min
